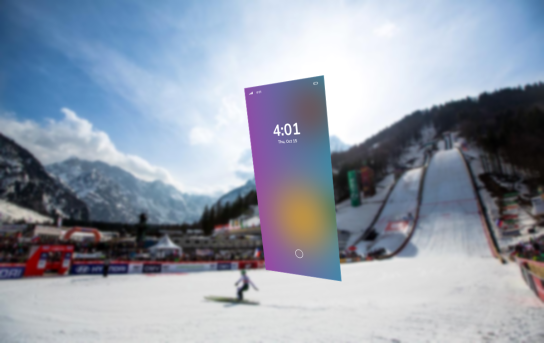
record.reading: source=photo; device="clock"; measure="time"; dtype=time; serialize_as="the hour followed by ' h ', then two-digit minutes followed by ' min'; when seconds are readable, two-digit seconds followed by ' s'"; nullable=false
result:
4 h 01 min
